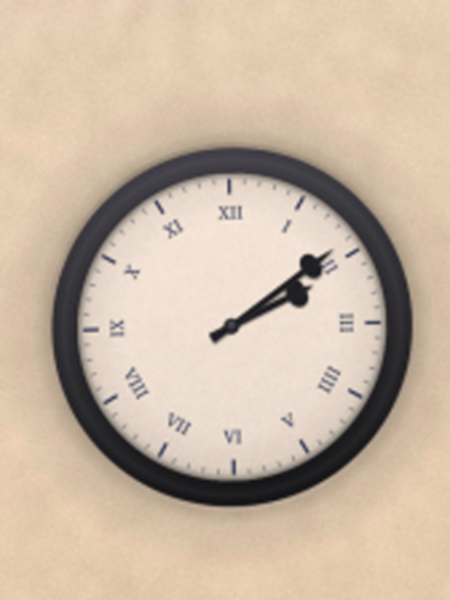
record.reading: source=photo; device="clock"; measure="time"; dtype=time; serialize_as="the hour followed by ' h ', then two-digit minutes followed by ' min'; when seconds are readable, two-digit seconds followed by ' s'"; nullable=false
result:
2 h 09 min
